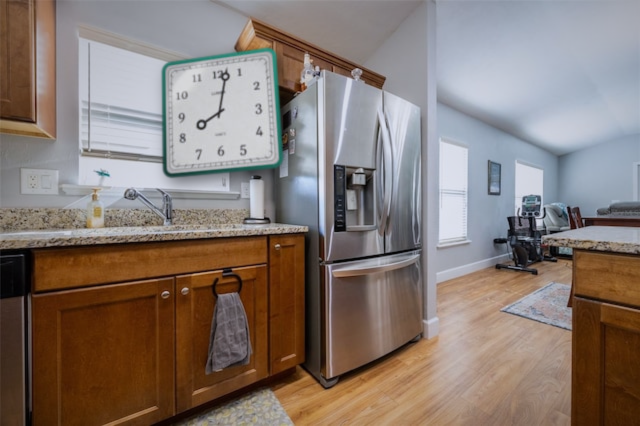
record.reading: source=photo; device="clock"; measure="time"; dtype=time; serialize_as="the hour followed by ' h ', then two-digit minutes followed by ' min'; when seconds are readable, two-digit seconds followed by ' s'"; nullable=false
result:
8 h 02 min
